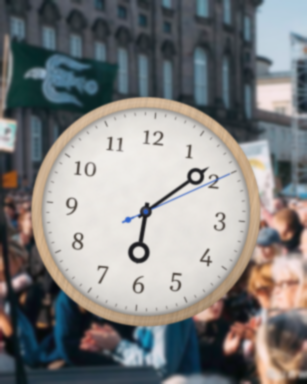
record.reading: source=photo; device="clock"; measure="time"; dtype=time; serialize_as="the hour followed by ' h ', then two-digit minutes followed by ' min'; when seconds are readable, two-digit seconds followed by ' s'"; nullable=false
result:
6 h 08 min 10 s
